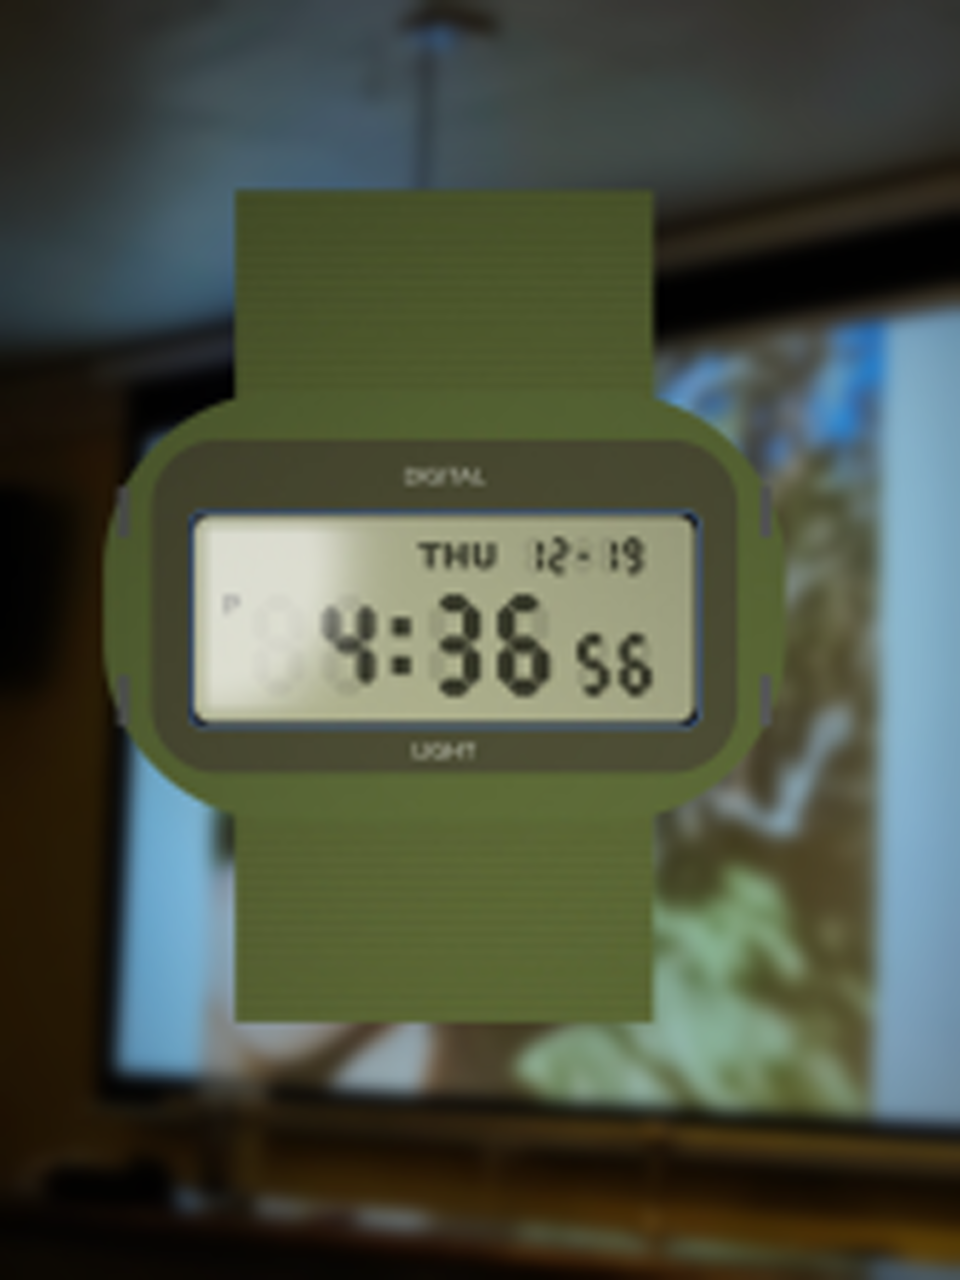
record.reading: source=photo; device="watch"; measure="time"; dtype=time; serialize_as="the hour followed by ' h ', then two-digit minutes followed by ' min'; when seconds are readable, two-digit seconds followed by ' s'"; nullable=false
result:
4 h 36 min 56 s
